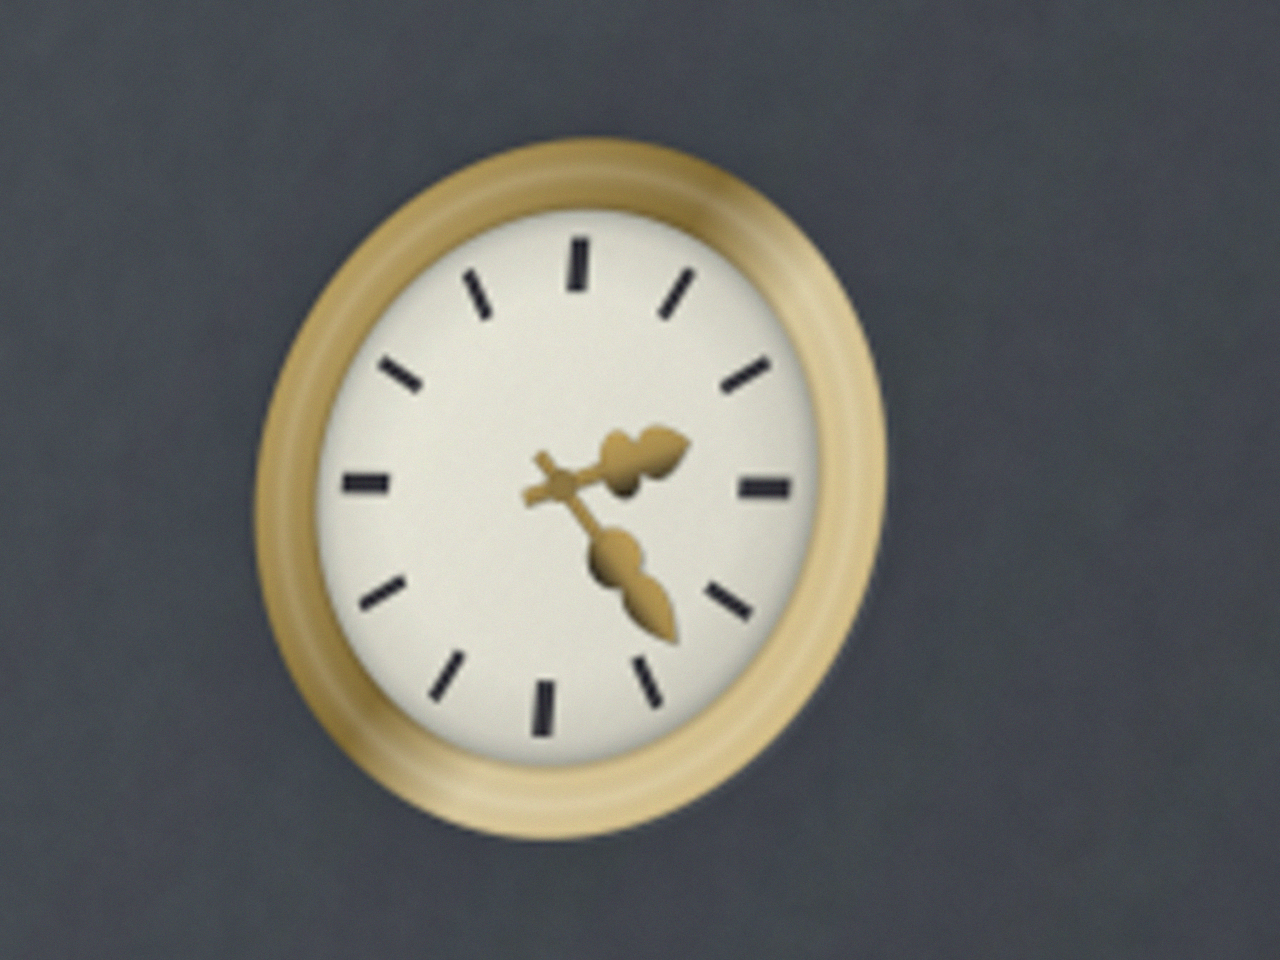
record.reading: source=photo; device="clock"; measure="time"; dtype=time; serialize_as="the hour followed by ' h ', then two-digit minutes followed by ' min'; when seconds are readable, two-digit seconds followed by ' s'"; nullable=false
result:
2 h 23 min
